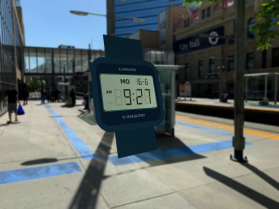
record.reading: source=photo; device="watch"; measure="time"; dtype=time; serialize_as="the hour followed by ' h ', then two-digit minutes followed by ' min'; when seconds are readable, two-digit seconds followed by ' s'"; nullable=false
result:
9 h 27 min
